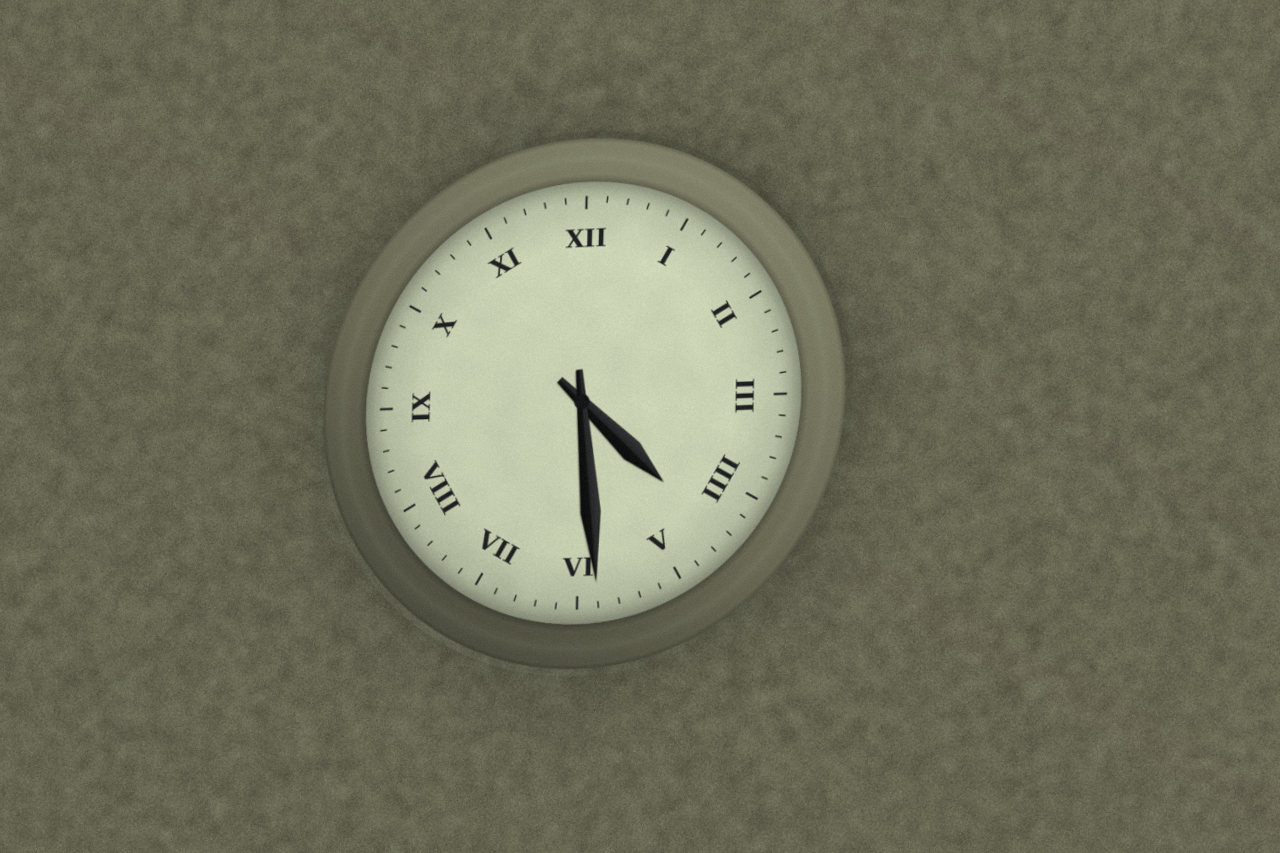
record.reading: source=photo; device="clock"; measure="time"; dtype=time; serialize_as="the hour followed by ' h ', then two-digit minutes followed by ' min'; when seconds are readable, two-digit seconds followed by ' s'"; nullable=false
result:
4 h 29 min
